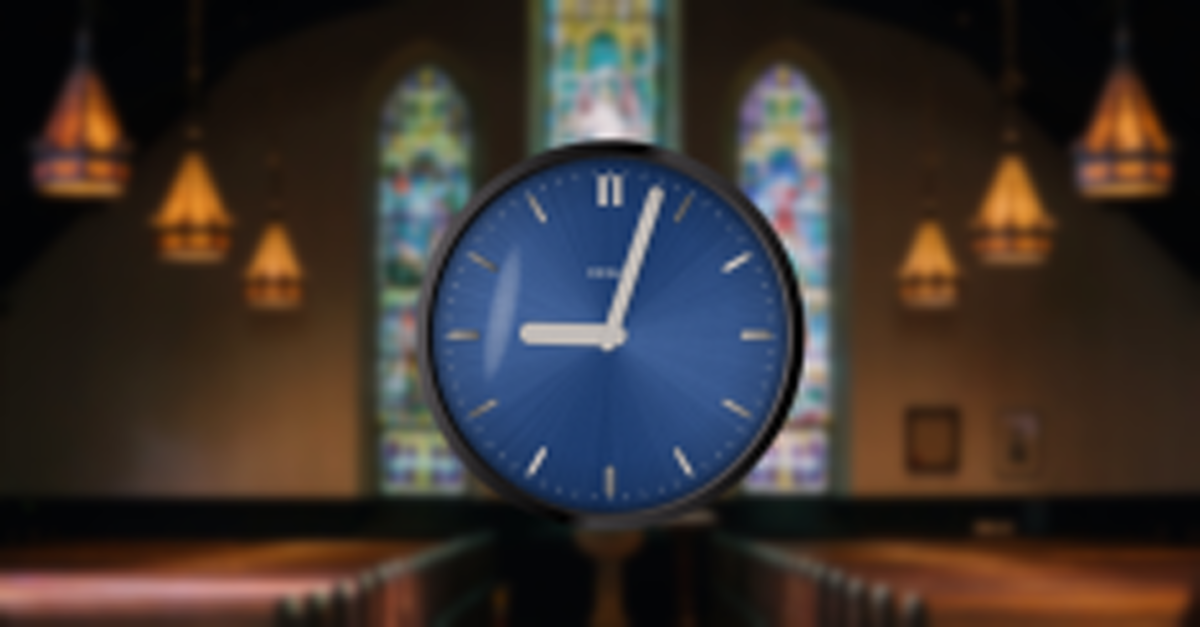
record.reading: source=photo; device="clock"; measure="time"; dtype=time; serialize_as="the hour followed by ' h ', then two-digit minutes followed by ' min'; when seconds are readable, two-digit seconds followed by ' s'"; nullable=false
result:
9 h 03 min
